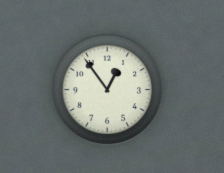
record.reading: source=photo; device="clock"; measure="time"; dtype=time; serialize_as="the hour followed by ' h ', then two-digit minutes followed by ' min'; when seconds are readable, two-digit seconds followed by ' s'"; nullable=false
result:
12 h 54 min
